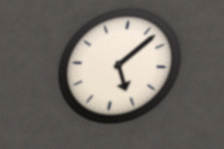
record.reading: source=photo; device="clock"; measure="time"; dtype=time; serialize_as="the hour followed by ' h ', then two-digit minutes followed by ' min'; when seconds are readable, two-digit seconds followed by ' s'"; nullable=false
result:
5 h 07 min
